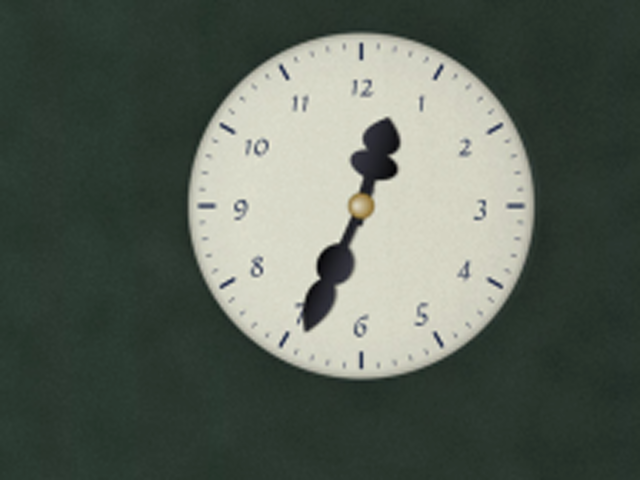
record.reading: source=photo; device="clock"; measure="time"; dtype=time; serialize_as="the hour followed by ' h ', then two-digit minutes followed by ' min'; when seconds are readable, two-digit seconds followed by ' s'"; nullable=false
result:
12 h 34 min
